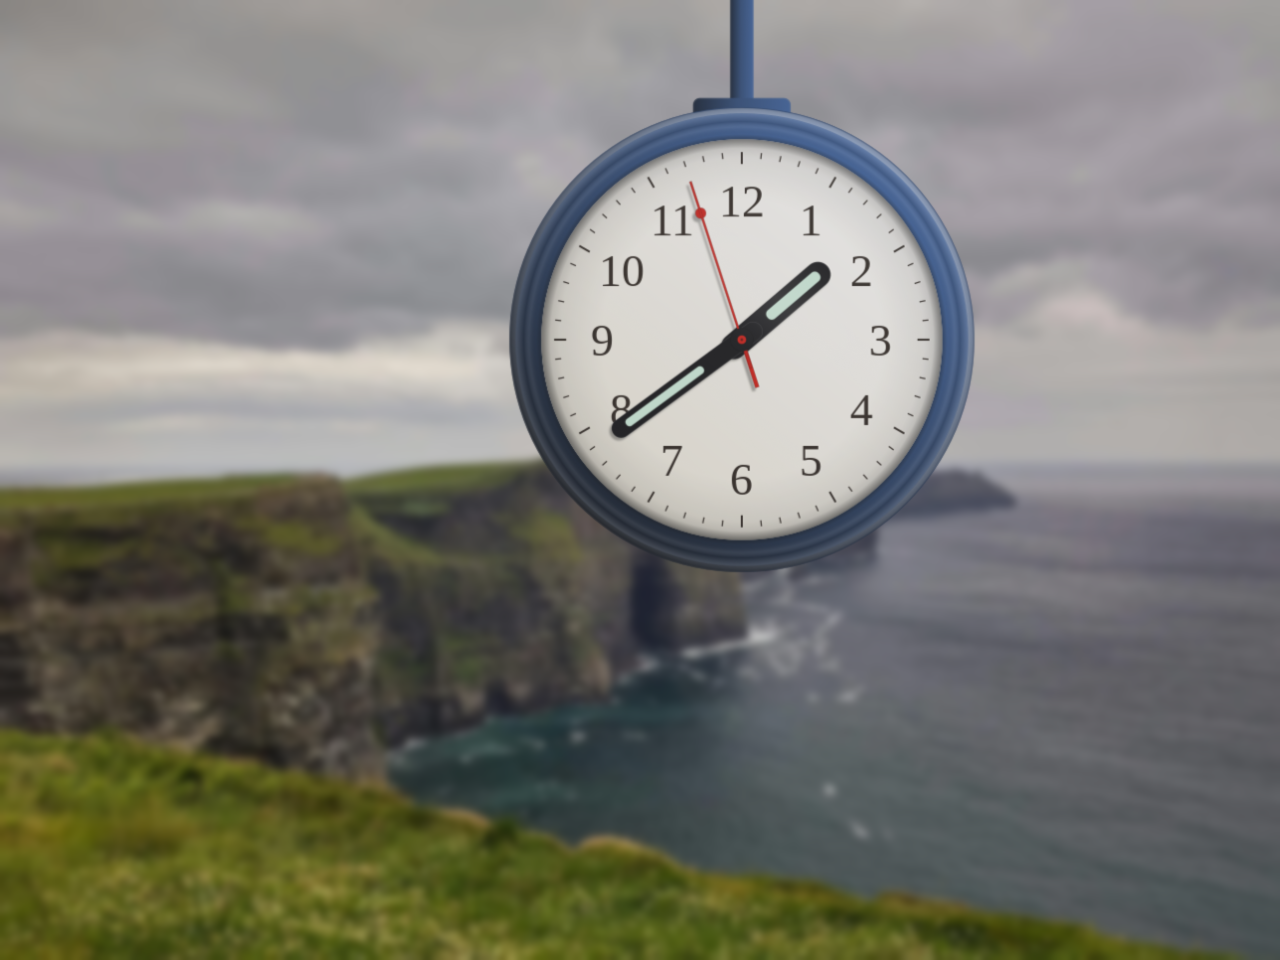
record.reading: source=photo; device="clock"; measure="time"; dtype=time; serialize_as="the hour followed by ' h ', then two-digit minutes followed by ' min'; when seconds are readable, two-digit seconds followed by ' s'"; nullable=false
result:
1 h 38 min 57 s
